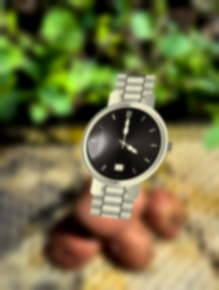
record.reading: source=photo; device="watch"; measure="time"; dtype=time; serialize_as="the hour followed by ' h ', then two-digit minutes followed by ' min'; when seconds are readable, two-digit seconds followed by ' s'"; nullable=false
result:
4 h 00 min
